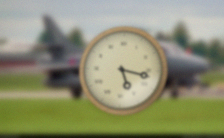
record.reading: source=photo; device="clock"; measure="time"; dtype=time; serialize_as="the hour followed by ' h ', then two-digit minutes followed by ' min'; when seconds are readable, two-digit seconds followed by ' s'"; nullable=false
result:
5 h 17 min
